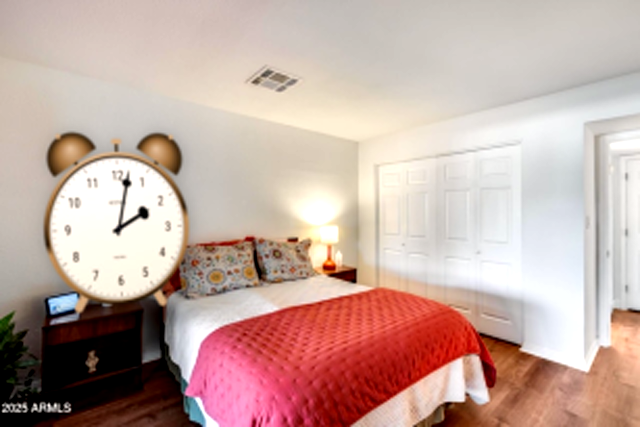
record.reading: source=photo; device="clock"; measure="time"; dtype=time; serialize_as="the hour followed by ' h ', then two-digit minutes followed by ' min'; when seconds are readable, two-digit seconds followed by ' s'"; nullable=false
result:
2 h 02 min
